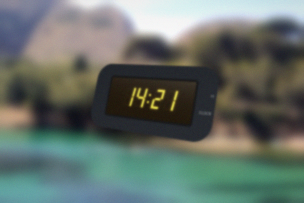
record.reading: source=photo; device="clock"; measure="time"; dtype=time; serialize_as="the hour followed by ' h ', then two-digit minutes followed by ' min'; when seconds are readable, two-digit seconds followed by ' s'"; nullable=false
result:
14 h 21 min
